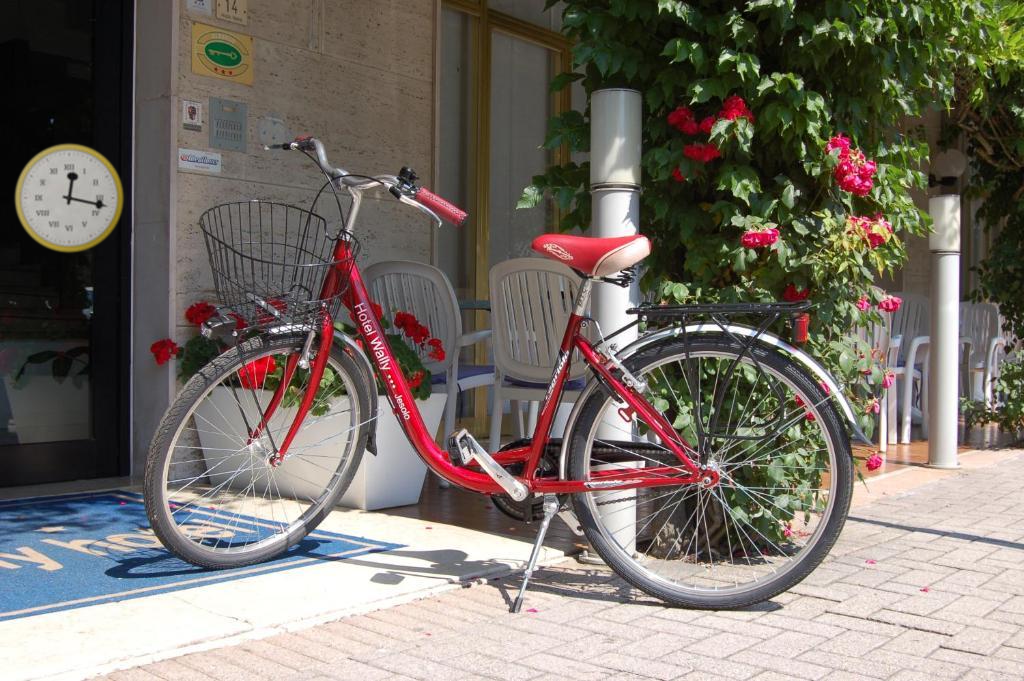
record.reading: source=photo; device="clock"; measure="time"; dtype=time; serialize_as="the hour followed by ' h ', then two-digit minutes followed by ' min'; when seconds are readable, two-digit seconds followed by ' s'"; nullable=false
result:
12 h 17 min
